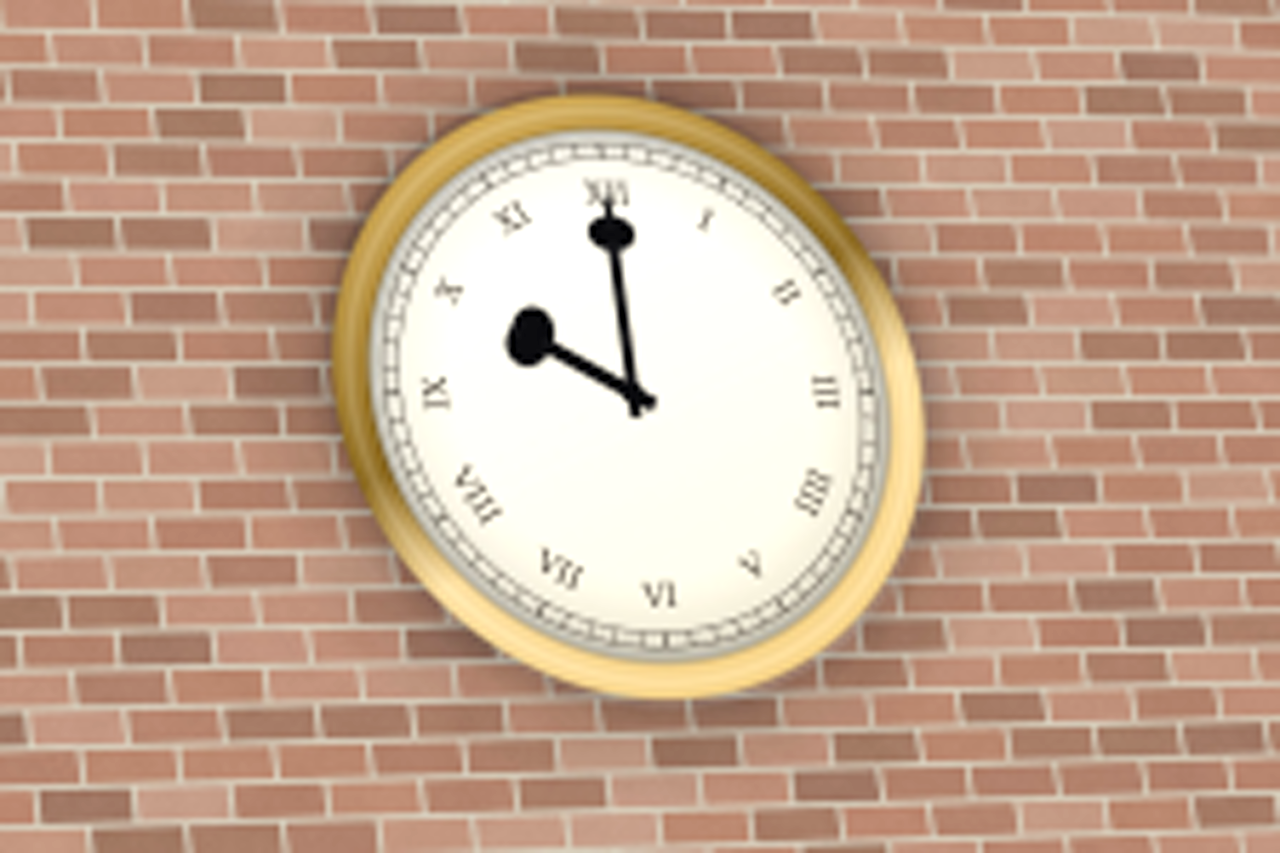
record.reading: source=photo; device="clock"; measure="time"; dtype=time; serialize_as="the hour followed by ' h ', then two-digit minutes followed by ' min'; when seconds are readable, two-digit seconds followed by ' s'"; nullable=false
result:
10 h 00 min
